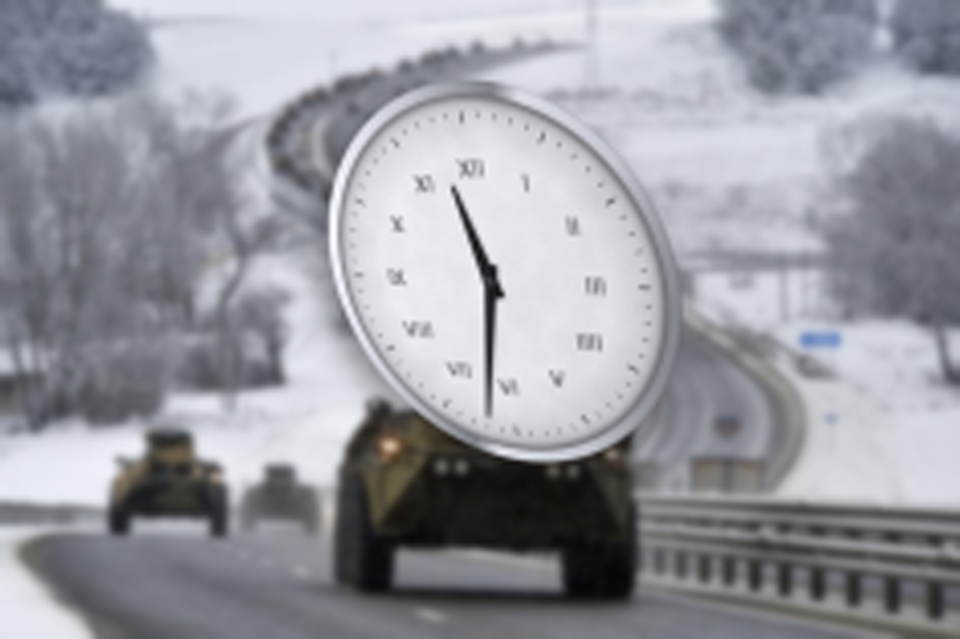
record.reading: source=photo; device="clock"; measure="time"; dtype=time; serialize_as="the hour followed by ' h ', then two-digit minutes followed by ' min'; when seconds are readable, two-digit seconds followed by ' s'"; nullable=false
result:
11 h 32 min
